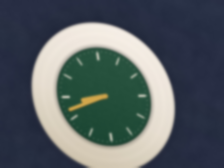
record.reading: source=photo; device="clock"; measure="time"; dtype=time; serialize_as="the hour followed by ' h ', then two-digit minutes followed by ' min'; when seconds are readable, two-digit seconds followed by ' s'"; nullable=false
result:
8 h 42 min
